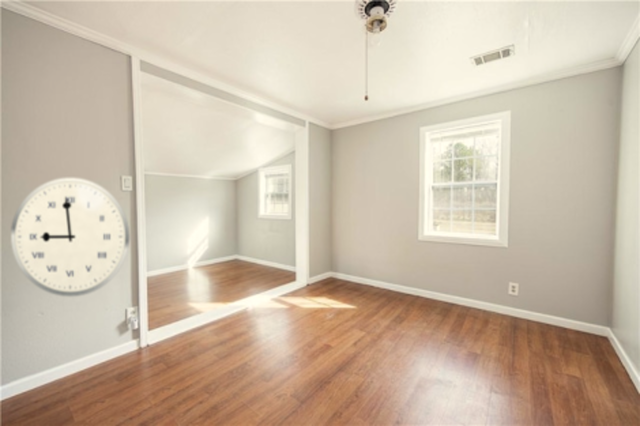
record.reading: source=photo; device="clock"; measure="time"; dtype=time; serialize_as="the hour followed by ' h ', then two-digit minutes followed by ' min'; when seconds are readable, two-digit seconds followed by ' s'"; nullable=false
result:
8 h 59 min
